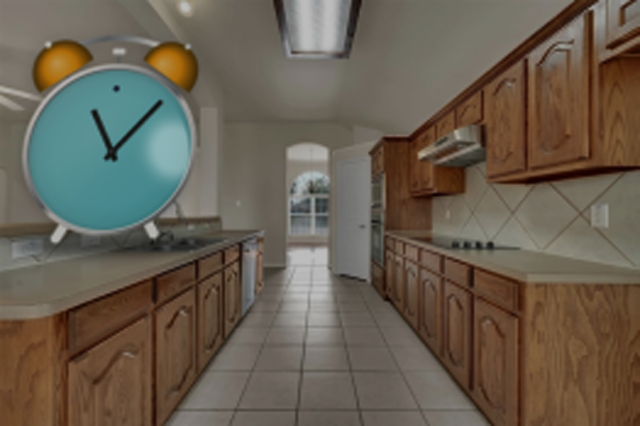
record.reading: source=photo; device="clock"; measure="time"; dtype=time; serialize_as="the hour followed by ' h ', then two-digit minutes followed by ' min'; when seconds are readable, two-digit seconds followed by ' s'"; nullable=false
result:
11 h 07 min
